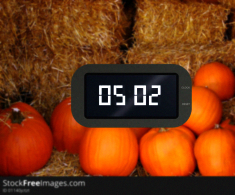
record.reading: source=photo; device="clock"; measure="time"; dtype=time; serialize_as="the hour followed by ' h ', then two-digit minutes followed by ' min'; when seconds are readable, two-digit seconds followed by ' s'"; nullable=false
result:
5 h 02 min
